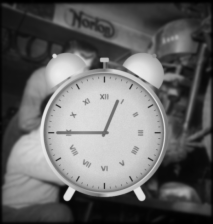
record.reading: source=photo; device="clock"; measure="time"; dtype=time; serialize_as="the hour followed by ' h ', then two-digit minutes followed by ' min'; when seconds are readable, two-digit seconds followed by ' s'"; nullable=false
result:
12 h 45 min
